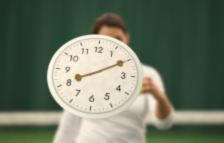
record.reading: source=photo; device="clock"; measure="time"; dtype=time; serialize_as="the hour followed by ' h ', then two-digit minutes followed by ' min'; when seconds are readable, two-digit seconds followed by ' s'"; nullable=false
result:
8 h 10 min
